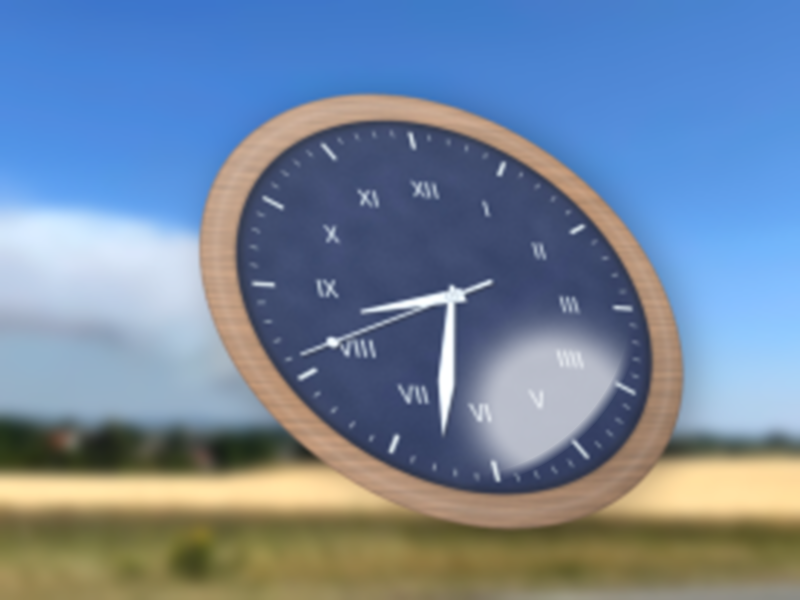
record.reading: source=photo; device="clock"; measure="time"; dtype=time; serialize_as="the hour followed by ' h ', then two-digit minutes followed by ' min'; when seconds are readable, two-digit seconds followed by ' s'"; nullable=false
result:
8 h 32 min 41 s
